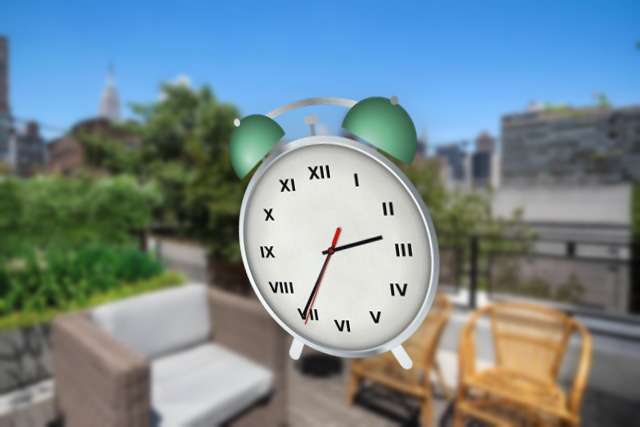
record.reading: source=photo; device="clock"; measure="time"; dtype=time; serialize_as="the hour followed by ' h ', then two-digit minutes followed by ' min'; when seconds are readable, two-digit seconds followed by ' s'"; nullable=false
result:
2 h 35 min 35 s
